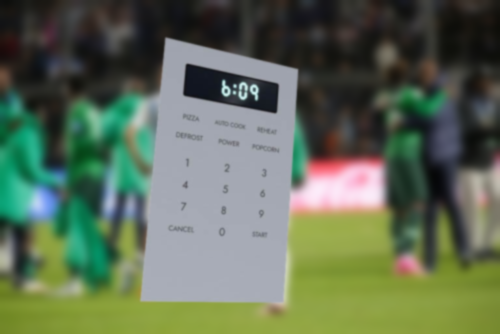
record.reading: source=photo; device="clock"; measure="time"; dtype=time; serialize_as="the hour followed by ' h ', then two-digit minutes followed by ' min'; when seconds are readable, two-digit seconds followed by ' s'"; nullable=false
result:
6 h 09 min
